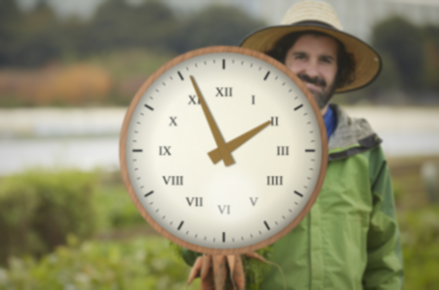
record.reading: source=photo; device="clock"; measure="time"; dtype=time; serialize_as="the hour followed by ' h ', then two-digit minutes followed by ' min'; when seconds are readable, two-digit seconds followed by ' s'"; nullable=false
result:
1 h 56 min
